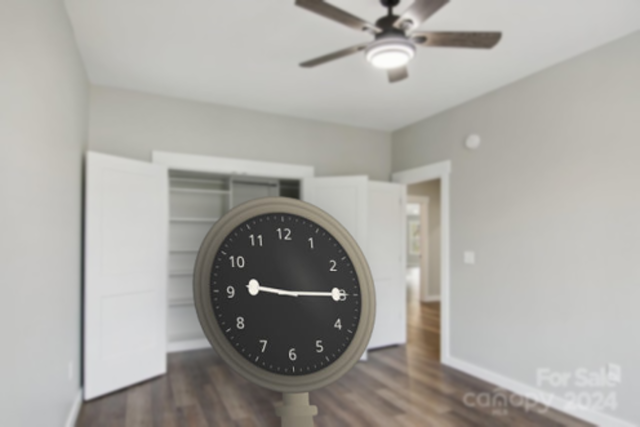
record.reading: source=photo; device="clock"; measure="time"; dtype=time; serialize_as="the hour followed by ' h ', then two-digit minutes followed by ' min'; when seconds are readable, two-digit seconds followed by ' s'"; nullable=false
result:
9 h 15 min
